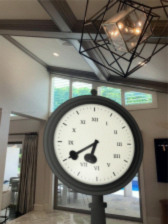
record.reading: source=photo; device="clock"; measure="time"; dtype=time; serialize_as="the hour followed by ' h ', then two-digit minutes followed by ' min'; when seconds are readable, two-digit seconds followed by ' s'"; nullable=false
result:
6 h 40 min
